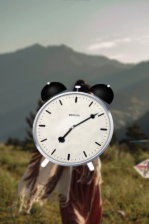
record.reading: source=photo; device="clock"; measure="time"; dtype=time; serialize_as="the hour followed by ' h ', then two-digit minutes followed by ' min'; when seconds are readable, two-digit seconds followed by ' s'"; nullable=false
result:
7 h 09 min
